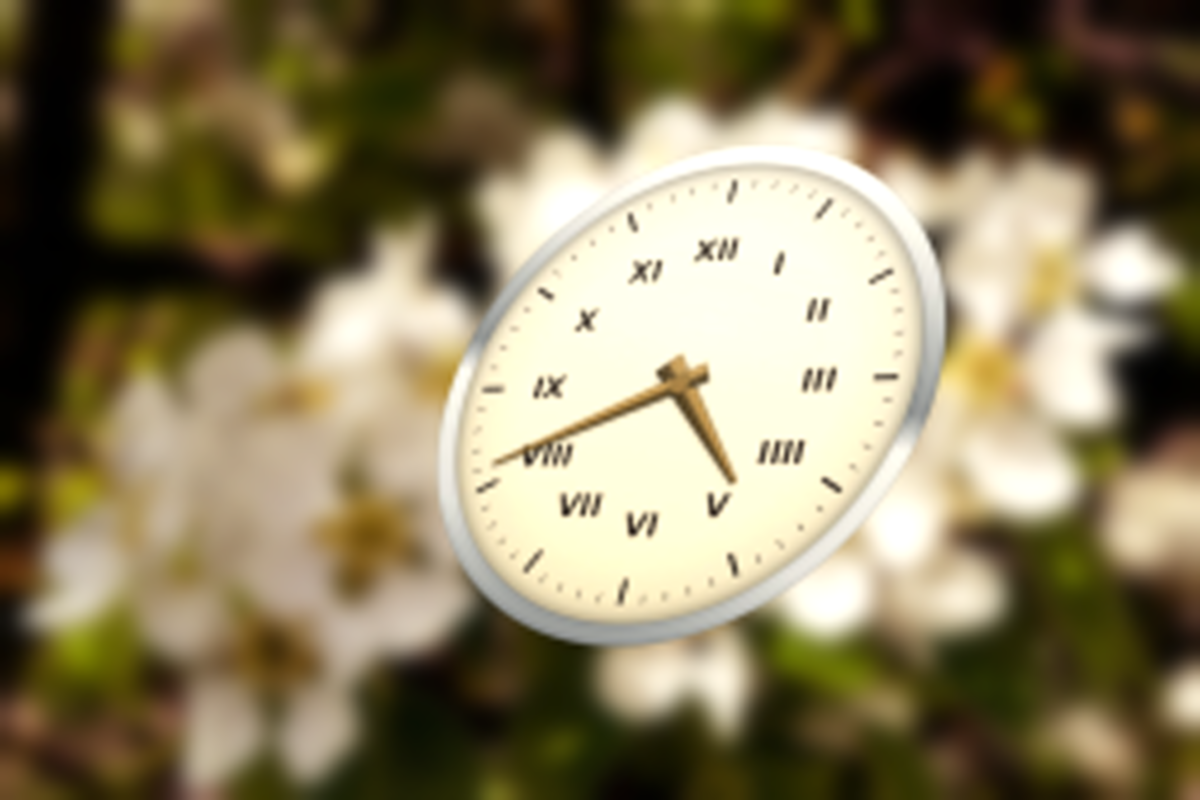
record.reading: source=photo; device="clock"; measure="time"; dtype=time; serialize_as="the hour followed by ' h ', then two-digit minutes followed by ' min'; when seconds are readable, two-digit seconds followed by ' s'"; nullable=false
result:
4 h 41 min
